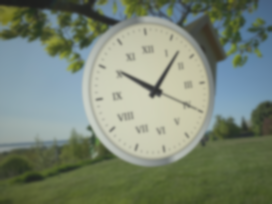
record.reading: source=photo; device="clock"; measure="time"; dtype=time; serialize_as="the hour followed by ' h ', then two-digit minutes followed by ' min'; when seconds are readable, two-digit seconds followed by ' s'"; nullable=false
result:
10 h 07 min 20 s
